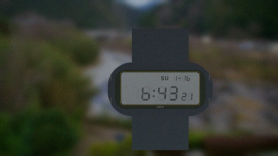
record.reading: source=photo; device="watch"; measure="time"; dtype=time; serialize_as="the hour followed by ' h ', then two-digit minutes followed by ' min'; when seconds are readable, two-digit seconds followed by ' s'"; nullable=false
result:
6 h 43 min 21 s
